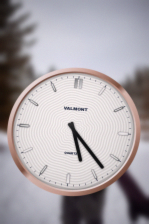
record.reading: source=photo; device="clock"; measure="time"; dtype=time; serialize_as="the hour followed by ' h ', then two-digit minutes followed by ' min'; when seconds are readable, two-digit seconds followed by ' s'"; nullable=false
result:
5 h 23 min
